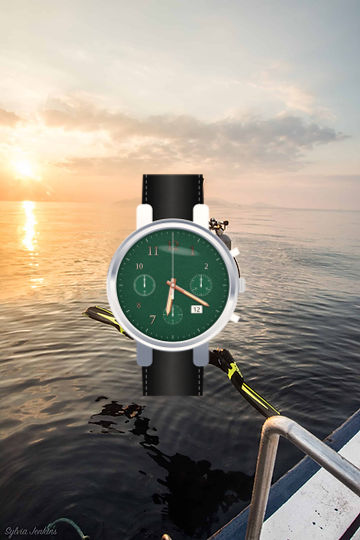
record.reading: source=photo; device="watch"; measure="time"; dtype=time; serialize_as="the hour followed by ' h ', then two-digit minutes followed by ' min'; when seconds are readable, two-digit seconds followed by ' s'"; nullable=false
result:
6 h 20 min
